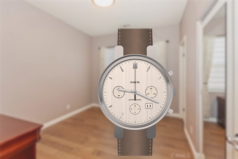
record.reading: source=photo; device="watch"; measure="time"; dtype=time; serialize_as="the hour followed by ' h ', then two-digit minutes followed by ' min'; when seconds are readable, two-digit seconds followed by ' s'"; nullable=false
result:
9 h 19 min
